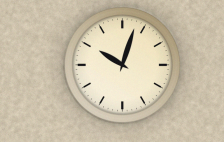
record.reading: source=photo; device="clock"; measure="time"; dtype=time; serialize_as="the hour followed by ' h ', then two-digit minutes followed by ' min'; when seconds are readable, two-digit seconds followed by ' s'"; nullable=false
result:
10 h 03 min
